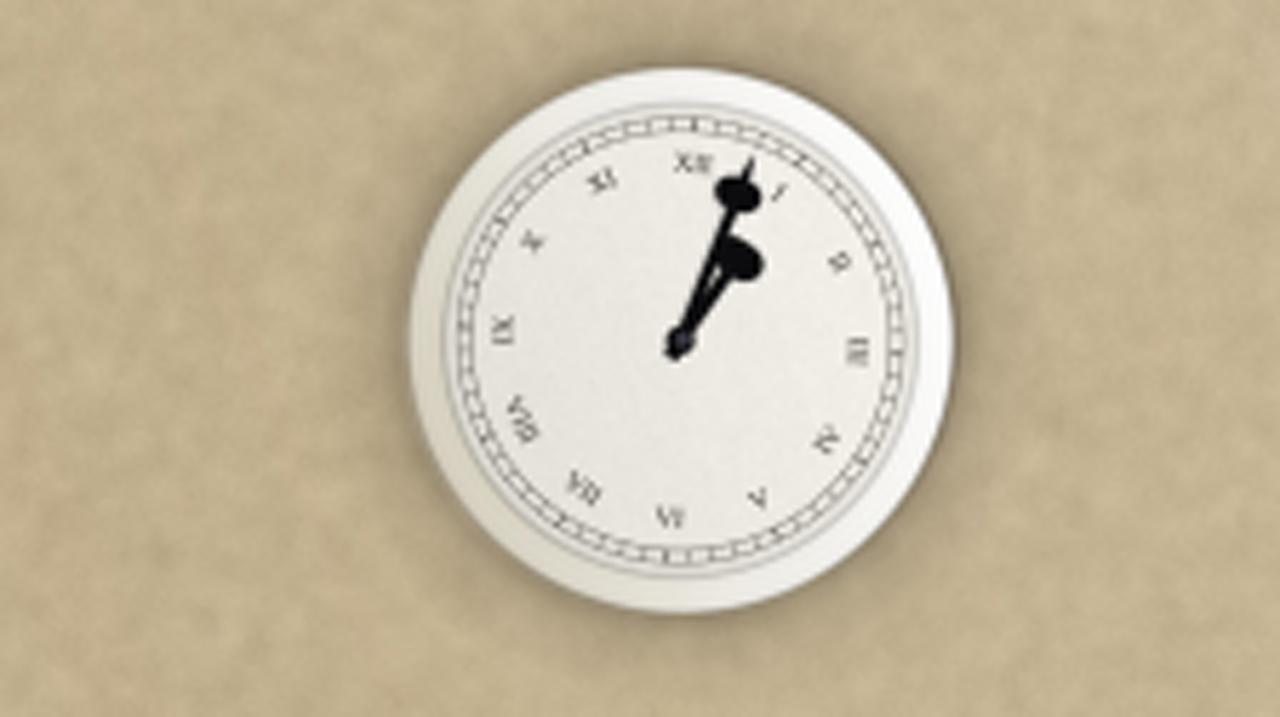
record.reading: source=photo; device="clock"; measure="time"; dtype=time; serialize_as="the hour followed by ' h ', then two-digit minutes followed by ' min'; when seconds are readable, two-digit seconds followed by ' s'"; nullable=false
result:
1 h 03 min
